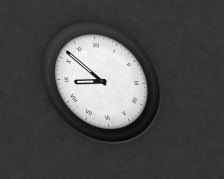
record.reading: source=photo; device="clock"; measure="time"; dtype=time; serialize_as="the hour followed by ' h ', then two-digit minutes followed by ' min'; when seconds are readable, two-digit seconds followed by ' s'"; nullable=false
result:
8 h 52 min
